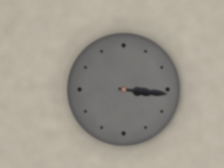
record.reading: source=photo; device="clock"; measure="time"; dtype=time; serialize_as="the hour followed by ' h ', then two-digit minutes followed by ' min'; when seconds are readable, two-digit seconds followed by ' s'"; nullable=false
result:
3 h 16 min
